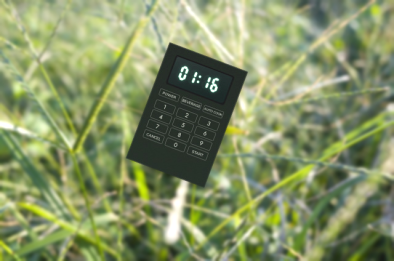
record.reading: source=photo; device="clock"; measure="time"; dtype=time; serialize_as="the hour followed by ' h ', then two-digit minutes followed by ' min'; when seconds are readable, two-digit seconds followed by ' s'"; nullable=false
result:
1 h 16 min
